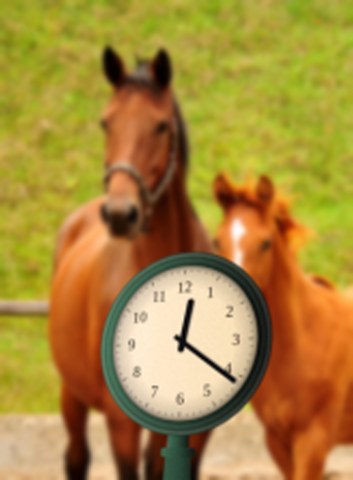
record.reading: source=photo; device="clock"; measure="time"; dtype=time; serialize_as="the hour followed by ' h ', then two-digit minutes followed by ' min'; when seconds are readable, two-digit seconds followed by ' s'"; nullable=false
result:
12 h 21 min
